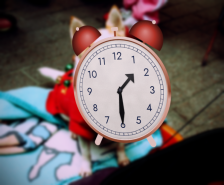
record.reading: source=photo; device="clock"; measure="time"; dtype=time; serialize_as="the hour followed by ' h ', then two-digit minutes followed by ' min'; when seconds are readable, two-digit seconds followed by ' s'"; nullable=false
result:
1 h 30 min
